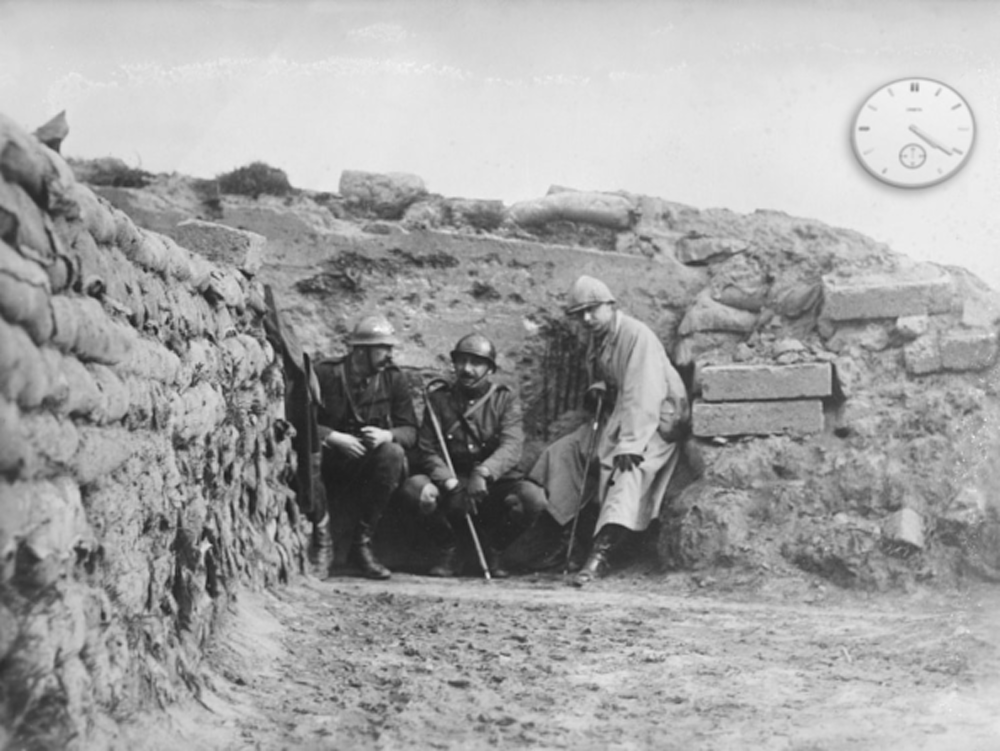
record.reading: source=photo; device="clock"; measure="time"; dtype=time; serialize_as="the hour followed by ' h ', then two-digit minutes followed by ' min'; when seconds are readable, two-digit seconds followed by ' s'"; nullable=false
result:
4 h 21 min
